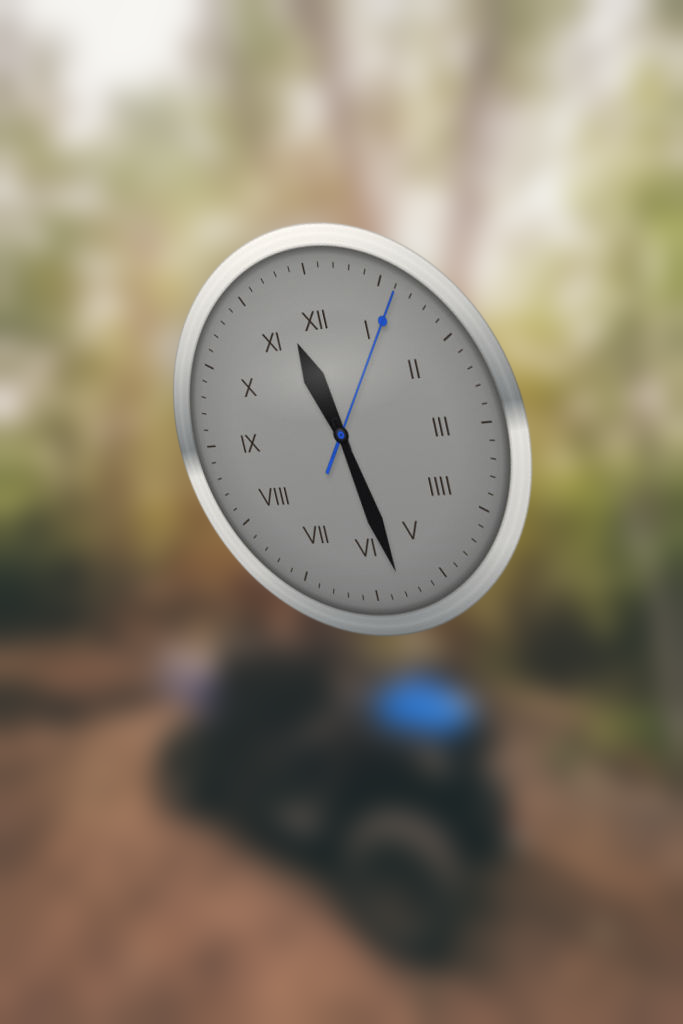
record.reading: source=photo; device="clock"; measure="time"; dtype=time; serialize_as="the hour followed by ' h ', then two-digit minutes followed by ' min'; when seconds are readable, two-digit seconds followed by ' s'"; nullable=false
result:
11 h 28 min 06 s
